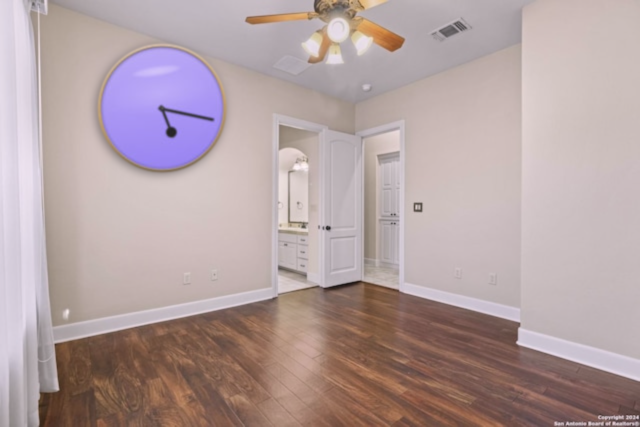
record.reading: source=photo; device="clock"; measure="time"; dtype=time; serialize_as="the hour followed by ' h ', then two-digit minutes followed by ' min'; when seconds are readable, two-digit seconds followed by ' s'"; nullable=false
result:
5 h 17 min
